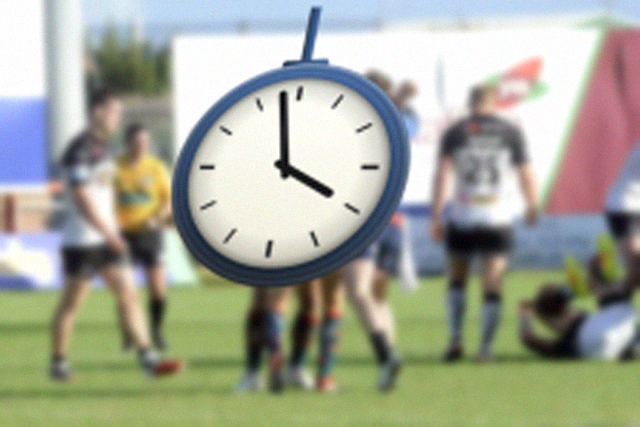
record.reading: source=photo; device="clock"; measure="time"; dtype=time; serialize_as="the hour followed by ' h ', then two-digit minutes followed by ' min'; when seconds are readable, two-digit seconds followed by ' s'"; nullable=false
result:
3 h 58 min
